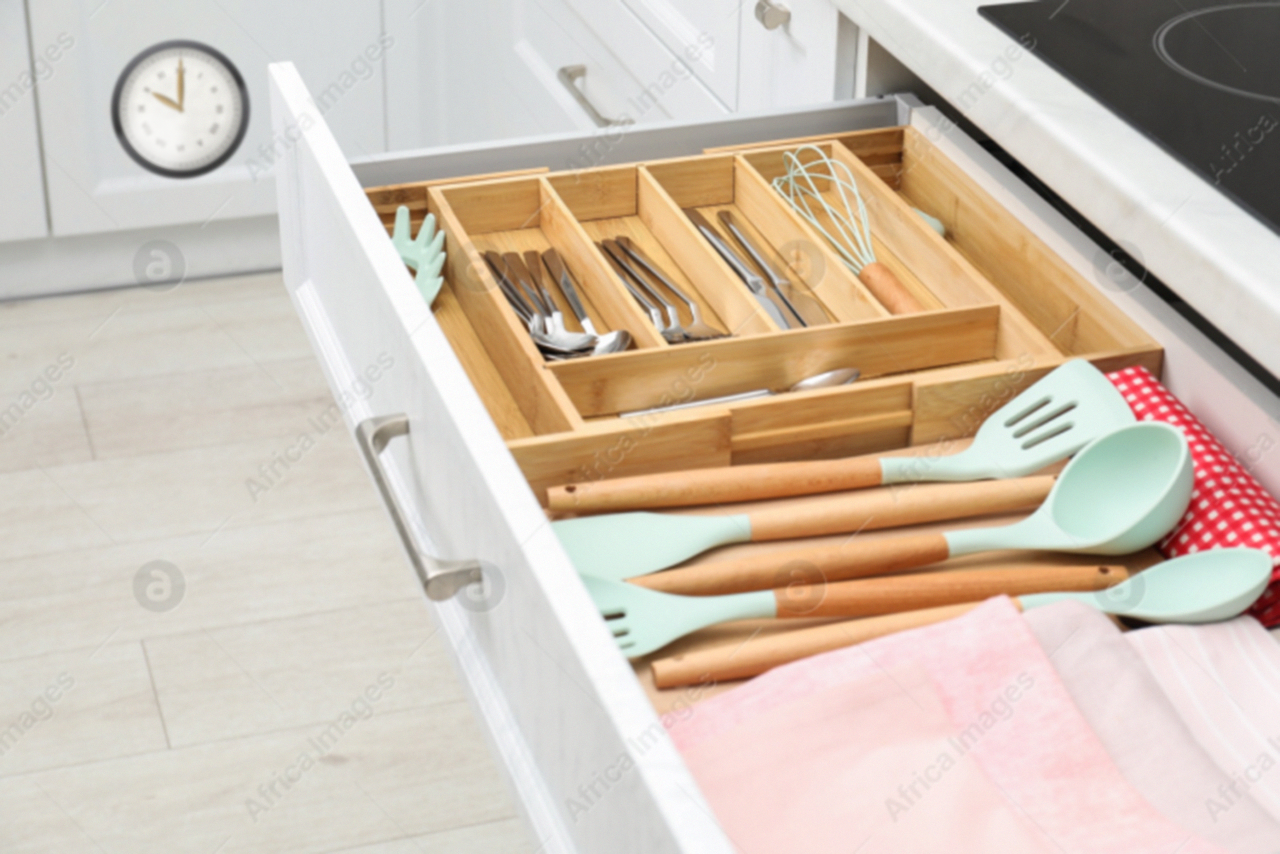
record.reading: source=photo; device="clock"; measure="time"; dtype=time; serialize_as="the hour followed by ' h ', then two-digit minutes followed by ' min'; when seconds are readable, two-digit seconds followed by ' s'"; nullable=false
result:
10 h 00 min
